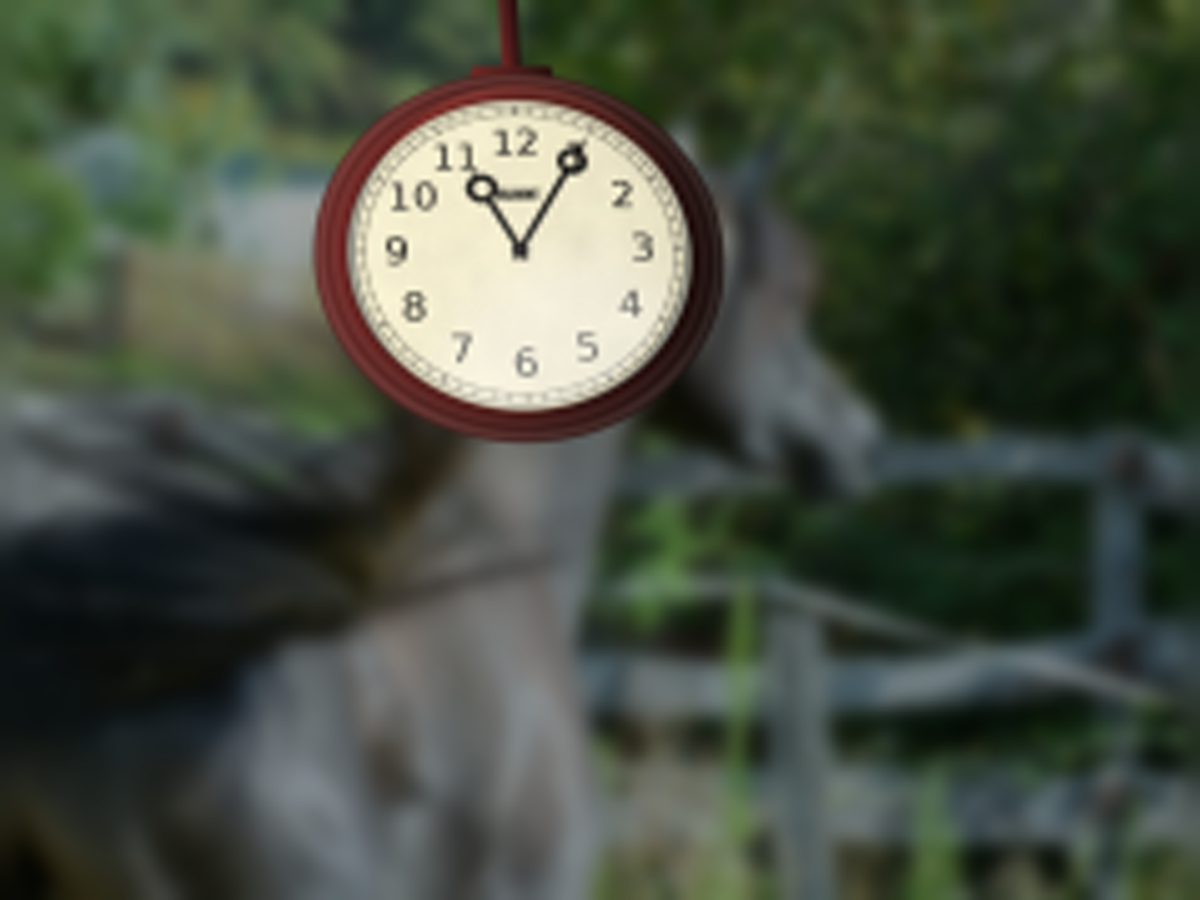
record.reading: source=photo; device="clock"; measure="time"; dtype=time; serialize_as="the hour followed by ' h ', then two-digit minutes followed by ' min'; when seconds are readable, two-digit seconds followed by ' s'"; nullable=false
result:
11 h 05 min
